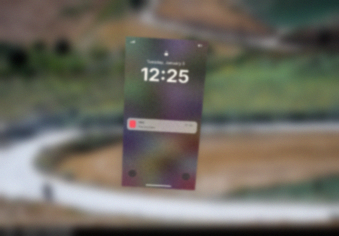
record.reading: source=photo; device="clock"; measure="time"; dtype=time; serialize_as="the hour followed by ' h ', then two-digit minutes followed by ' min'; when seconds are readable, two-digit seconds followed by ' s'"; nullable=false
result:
12 h 25 min
